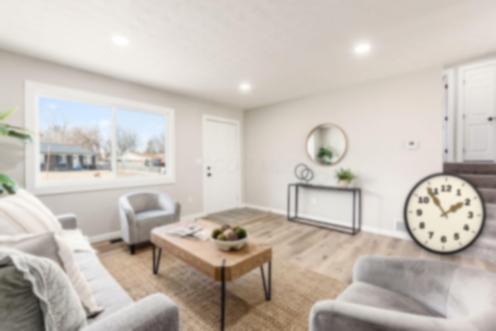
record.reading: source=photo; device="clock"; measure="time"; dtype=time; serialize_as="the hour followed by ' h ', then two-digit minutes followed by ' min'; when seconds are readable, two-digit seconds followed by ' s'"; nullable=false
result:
1 h 54 min
